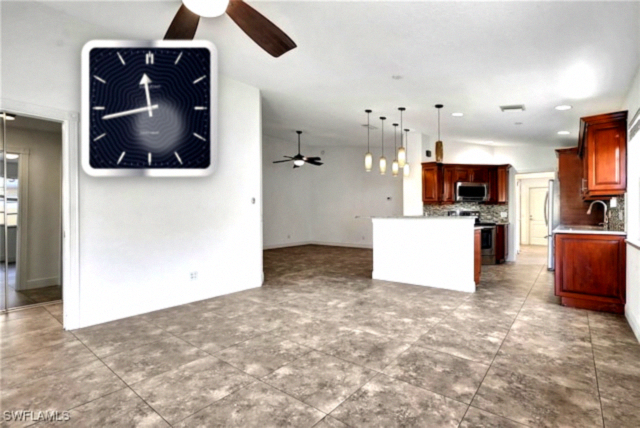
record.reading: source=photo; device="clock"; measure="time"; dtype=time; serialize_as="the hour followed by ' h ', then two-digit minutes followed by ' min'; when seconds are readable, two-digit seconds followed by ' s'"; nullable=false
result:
11 h 43 min
